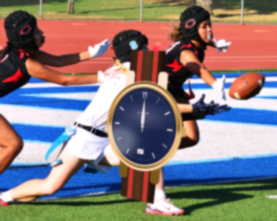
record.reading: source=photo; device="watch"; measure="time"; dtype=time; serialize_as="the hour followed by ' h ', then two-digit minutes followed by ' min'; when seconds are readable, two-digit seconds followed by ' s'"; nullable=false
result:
12 h 00 min
